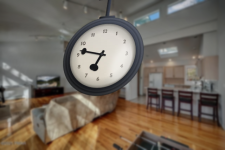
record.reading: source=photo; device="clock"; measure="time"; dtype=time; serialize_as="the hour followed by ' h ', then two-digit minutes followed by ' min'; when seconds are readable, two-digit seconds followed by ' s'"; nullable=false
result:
6 h 47 min
